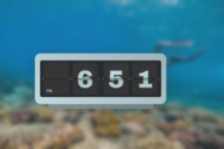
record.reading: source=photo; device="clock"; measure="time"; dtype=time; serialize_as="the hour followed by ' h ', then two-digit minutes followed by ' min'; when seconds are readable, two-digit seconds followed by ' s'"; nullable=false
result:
6 h 51 min
